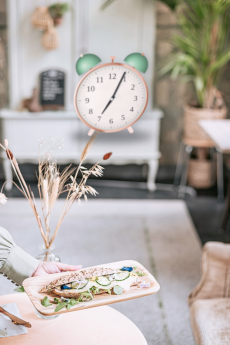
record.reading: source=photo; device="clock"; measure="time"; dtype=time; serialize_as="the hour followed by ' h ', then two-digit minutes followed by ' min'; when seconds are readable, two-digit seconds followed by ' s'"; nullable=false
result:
7 h 04 min
